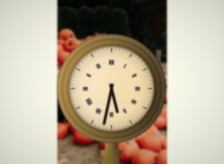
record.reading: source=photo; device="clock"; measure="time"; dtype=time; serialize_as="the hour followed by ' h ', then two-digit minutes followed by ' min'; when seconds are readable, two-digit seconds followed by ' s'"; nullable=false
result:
5 h 32 min
